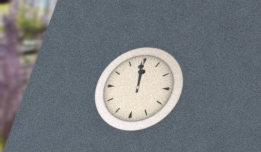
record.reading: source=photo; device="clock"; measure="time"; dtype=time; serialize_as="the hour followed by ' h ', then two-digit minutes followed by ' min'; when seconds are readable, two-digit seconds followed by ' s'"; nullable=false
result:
11 h 59 min
